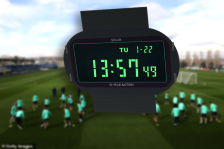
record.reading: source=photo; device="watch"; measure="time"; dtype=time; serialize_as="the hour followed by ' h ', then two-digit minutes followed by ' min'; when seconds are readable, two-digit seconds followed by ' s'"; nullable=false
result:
13 h 57 min 49 s
